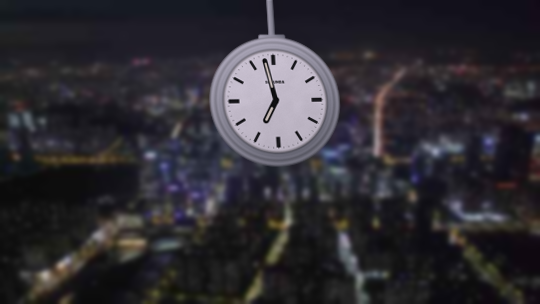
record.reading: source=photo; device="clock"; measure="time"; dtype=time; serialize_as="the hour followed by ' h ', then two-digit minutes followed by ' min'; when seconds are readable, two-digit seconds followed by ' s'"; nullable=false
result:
6 h 58 min
